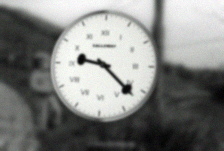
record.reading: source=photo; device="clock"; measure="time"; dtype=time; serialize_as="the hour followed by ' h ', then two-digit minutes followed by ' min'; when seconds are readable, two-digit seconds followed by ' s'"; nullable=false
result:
9 h 22 min
